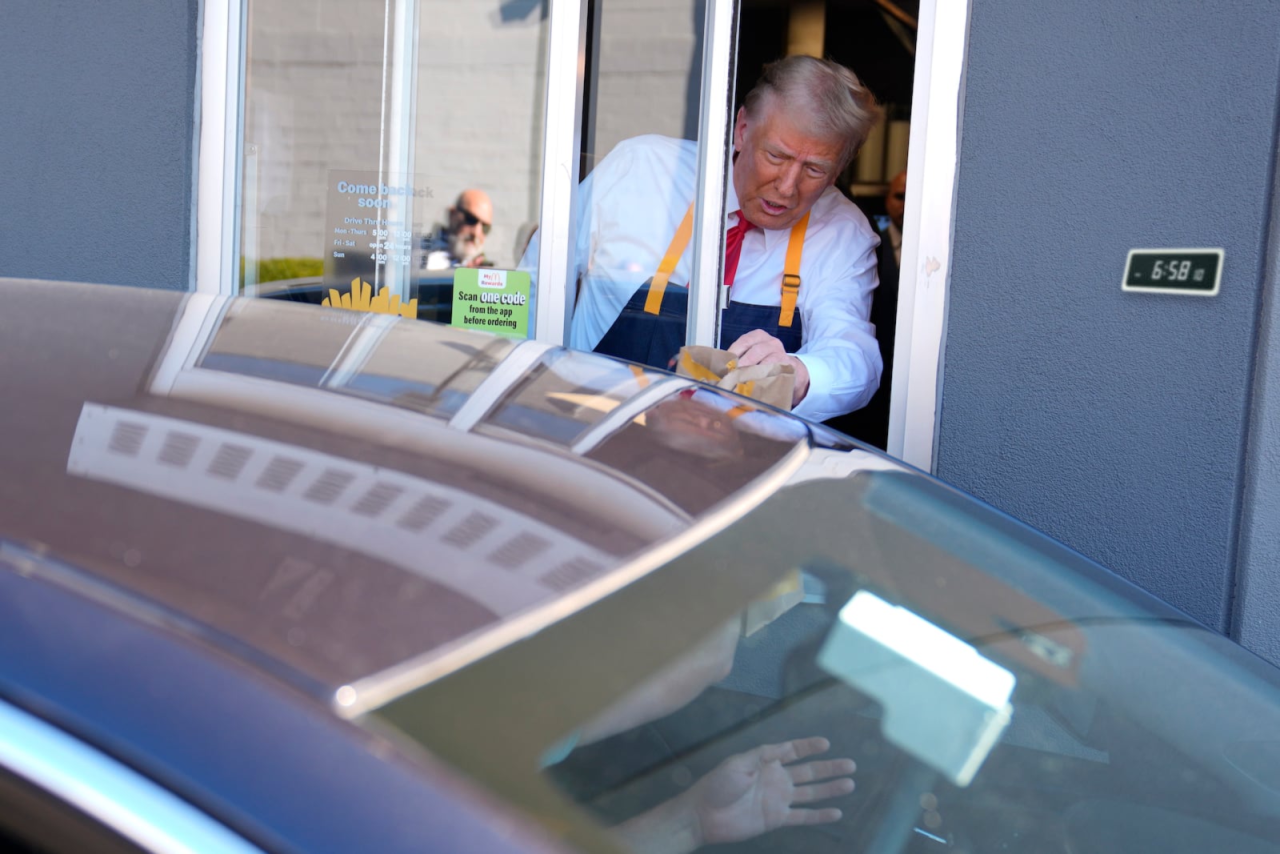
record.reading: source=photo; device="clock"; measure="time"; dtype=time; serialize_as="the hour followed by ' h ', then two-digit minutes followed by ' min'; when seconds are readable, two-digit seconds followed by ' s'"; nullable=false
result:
6 h 58 min
